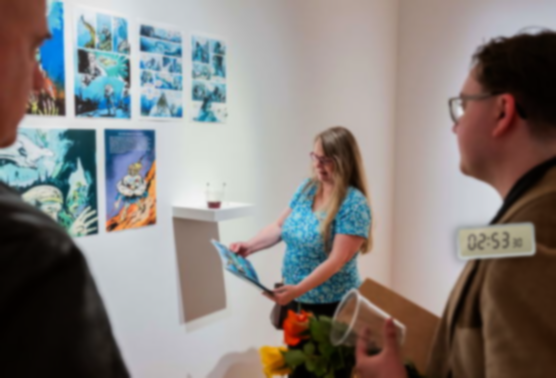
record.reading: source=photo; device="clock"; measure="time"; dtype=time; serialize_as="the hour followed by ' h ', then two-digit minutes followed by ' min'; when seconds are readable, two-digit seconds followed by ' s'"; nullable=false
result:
2 h 53 min
